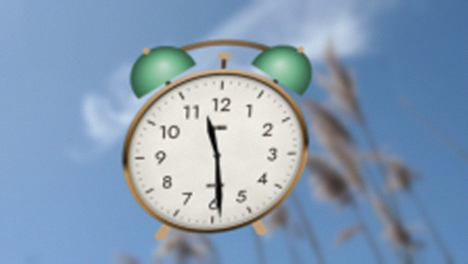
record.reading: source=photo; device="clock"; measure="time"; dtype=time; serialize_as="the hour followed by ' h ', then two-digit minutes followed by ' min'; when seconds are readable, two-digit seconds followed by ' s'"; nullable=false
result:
11 h 29 min
